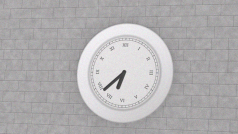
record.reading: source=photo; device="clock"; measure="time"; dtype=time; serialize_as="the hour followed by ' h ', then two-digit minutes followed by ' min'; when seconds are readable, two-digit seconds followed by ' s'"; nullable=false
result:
6 h 38 min
